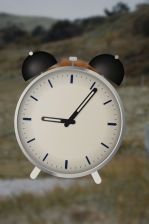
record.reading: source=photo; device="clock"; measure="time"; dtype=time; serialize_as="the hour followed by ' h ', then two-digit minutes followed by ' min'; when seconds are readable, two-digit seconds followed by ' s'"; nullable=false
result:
9 h 06 min
